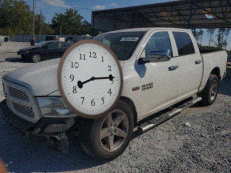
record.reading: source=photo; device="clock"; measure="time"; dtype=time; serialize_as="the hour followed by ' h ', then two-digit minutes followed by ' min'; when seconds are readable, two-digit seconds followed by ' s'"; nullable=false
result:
8 h 14 min
